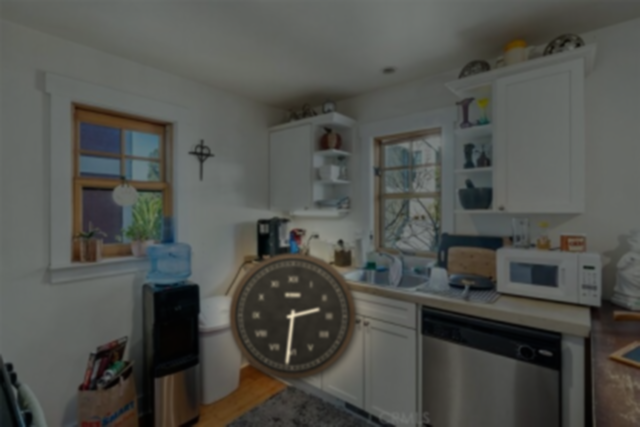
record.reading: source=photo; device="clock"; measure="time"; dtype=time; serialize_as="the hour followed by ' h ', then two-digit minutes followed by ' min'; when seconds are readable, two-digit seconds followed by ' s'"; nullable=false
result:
2 h 31 min
